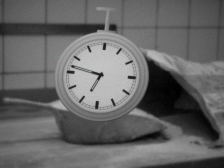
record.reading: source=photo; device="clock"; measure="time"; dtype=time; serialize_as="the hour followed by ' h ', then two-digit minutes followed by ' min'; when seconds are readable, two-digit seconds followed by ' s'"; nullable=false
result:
6 h 47 min
